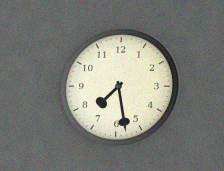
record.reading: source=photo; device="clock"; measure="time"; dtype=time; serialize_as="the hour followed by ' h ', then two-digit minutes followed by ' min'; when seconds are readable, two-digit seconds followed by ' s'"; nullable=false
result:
7 h 28 min
